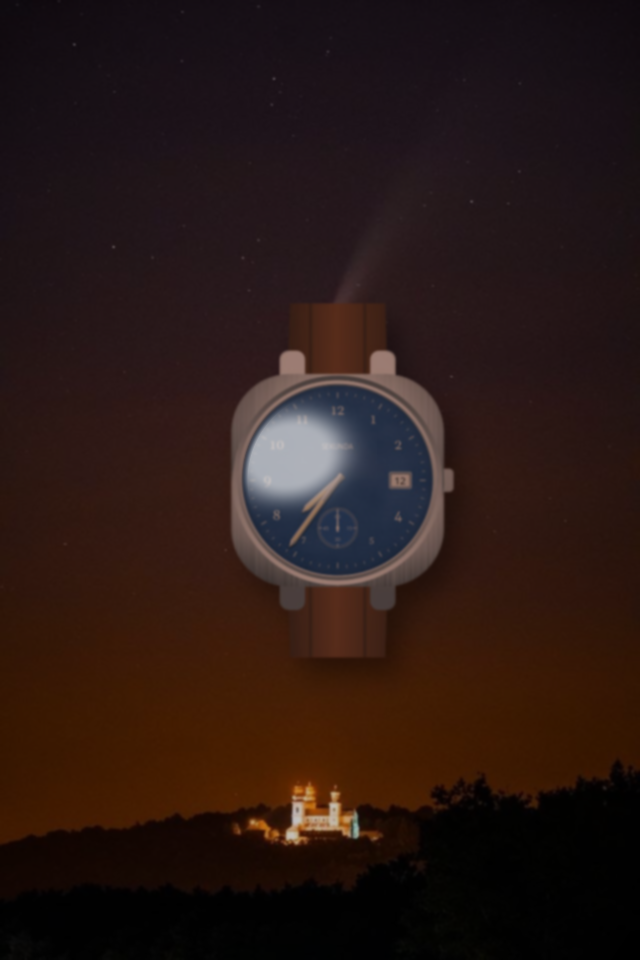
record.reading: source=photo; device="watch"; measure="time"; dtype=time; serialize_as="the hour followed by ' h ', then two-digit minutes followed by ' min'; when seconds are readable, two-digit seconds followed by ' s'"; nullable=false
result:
7 h 36 min
